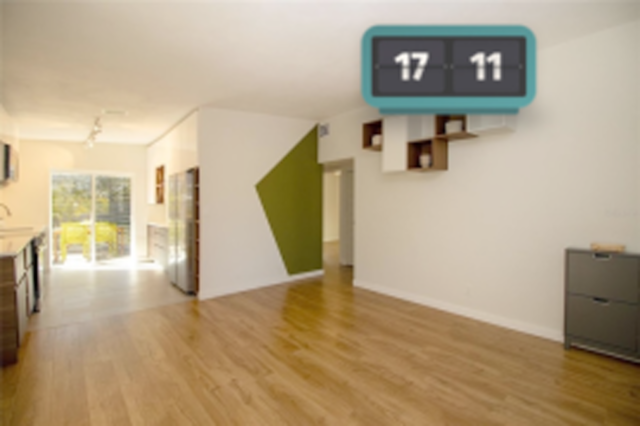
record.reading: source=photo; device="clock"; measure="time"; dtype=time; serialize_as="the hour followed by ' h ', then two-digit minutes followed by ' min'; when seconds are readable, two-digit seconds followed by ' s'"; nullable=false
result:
17 h 11 min
